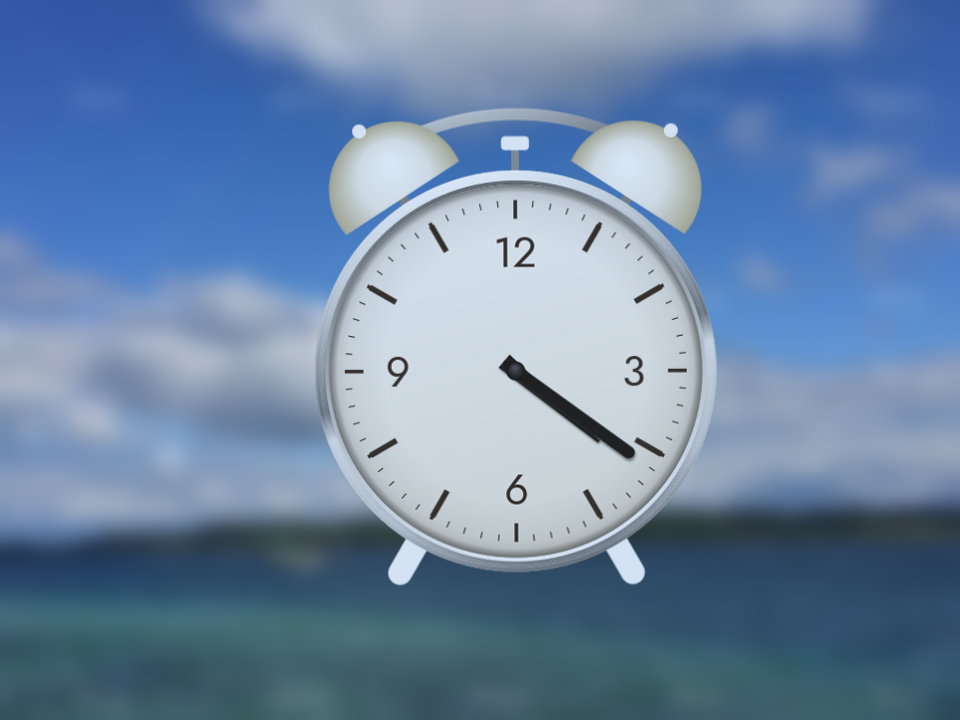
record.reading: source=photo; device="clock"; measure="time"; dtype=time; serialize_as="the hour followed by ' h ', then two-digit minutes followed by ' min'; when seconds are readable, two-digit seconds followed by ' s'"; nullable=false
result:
4 h 21 min
